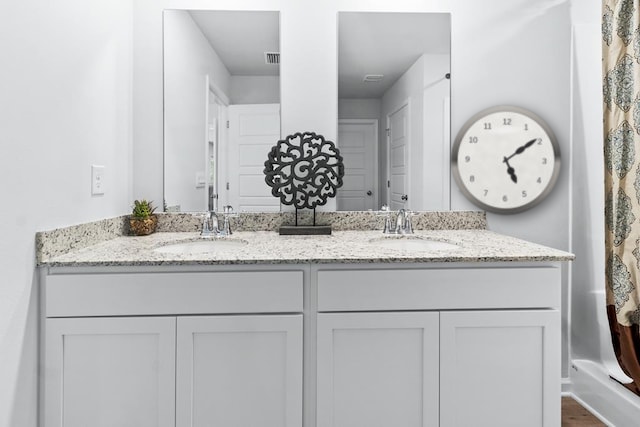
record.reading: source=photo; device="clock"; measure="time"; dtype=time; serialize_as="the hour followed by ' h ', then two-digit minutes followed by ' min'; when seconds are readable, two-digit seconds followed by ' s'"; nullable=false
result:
5 h 09 min
